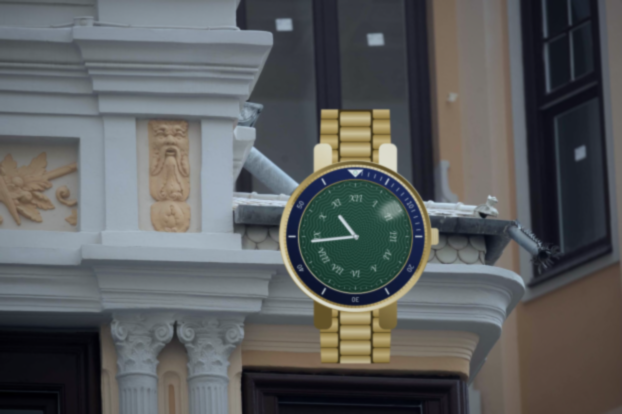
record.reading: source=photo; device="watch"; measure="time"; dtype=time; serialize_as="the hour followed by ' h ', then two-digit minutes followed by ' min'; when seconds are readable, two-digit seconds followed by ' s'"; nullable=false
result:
10 h 44 min
